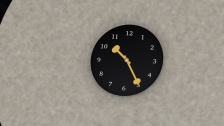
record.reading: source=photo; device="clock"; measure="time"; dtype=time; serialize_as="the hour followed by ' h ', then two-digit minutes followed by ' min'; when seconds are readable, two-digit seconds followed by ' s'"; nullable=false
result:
10 h 25 min
